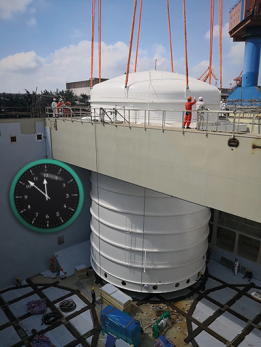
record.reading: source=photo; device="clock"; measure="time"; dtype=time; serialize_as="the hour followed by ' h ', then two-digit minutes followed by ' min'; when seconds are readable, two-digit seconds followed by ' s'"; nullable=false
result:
11 h 52 min
